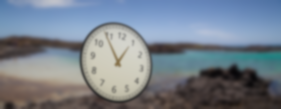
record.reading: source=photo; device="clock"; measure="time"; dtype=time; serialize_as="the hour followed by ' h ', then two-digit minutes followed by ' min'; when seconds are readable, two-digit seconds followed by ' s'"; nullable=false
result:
12 h 54 min
